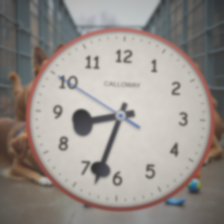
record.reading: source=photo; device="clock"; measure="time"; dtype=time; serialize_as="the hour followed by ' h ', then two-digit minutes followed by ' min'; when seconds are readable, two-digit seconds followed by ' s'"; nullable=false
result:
8 h 32 min 50 s
